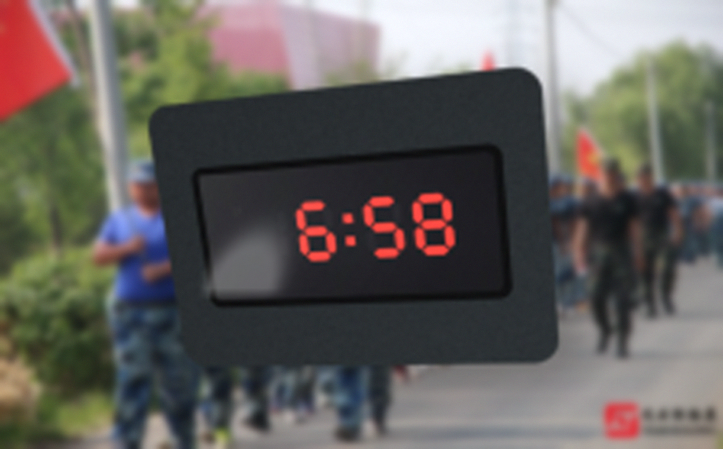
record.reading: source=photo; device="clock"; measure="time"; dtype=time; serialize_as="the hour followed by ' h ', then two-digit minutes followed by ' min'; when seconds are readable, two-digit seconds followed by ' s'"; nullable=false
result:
6 h 58 min
